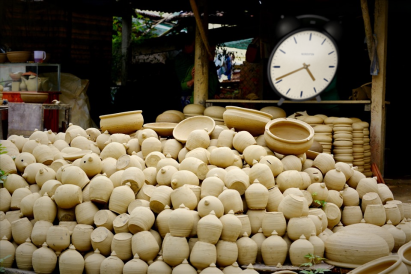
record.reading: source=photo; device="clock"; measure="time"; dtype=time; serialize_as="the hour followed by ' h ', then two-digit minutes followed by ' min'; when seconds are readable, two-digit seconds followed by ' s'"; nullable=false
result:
4 h 41 min
